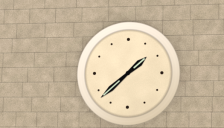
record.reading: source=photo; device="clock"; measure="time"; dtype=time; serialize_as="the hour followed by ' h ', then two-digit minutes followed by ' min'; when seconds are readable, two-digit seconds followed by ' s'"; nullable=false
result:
1 h 38 min
